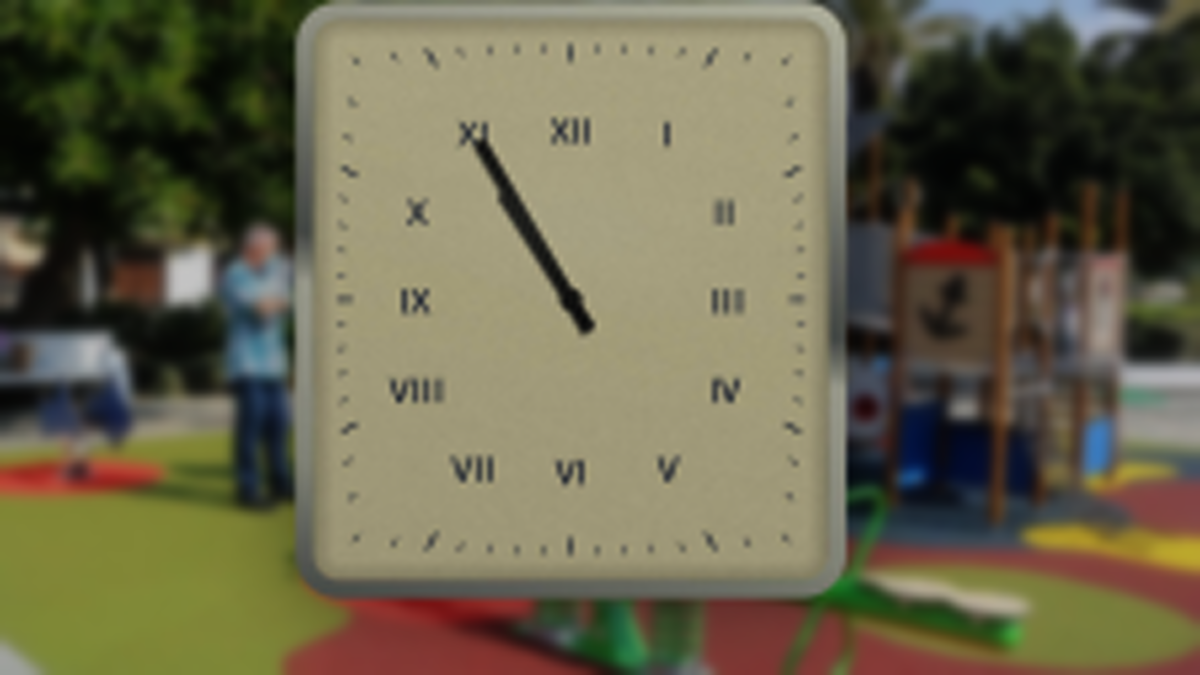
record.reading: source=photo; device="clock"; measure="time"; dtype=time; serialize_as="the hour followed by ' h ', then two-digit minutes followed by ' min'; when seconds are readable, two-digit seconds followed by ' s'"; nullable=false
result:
10 h 55 min
